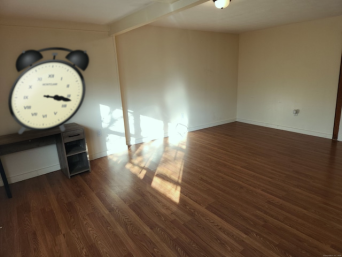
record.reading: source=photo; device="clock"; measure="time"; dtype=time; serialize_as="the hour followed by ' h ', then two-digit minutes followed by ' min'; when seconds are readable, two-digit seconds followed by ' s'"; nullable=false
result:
3 h 17 min
